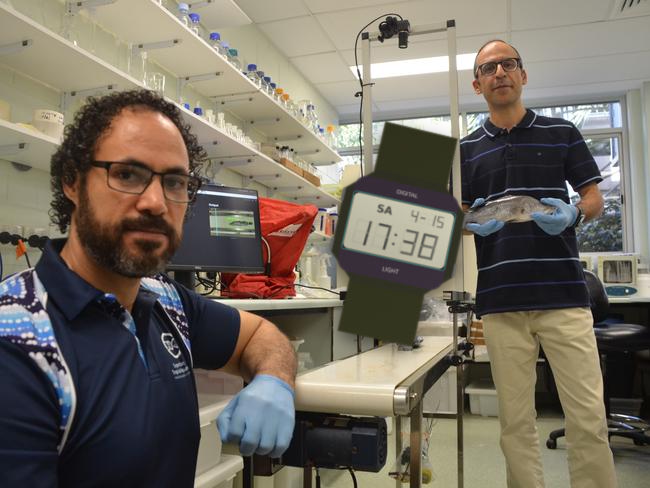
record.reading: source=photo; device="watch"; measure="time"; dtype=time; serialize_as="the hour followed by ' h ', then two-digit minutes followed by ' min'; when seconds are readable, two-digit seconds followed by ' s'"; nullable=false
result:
17 h 38 min
